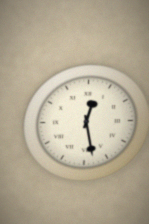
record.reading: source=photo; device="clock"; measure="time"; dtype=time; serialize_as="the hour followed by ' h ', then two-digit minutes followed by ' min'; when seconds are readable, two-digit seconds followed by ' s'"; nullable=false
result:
12 h 28 min
